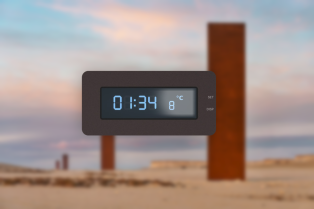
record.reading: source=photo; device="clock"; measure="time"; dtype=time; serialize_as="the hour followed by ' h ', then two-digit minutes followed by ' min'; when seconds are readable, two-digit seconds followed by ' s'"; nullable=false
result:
1 h 34 min
